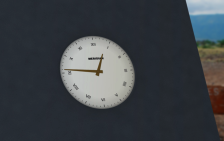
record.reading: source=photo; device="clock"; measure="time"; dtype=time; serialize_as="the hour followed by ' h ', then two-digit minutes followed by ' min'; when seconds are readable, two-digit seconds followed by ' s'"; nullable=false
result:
12 h 46 min
